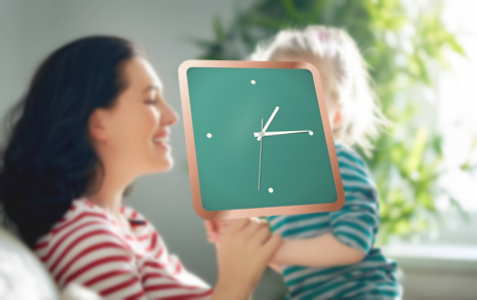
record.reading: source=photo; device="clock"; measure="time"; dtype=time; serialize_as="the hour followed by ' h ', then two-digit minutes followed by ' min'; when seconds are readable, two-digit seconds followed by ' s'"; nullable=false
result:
1 h 14 min 32 s
